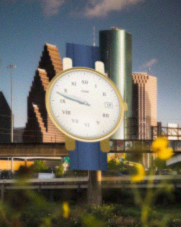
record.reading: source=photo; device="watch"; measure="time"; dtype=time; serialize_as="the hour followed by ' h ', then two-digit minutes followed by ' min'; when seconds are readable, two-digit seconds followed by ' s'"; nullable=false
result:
9 h 48 min
